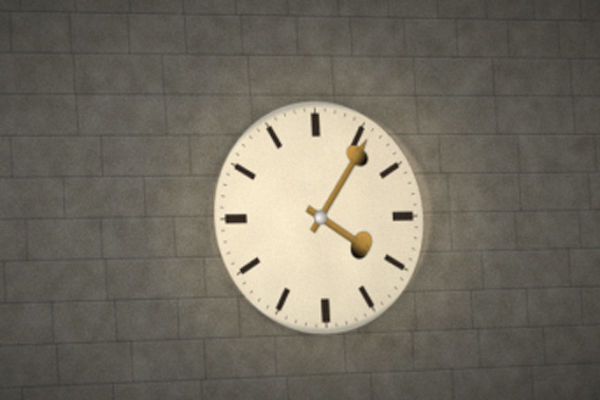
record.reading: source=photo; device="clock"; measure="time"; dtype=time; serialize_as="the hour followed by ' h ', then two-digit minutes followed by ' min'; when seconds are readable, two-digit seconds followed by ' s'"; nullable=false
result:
4 h 06 min
